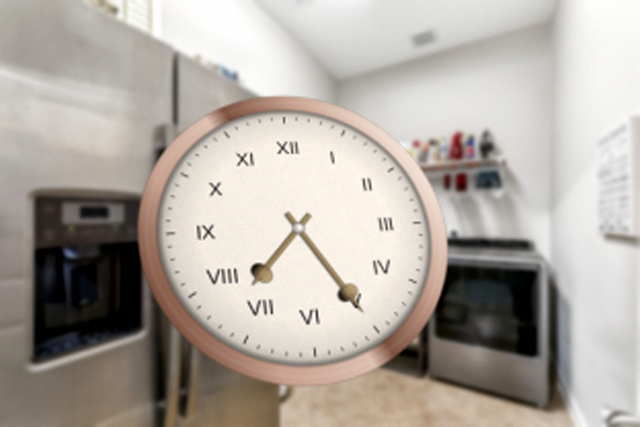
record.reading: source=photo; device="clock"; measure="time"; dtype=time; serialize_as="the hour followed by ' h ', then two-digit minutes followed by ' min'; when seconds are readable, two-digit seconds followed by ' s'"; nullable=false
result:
7 h 25 min
